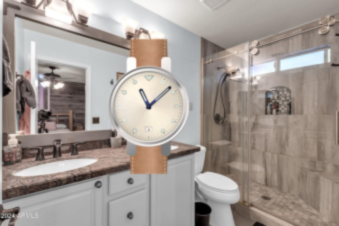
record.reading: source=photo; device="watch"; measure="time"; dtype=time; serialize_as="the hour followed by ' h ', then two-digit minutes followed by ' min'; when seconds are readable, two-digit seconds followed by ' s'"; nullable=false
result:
11 h 08 min
